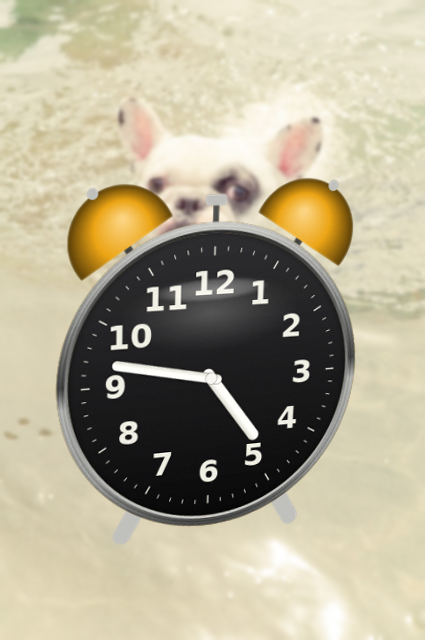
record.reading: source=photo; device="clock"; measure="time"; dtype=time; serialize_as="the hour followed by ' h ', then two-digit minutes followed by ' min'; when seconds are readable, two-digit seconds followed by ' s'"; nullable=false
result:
4 h 47 min
